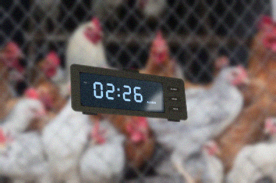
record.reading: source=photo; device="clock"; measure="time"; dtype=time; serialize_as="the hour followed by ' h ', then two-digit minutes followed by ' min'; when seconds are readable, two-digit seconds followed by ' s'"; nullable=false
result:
2 h 26 min
